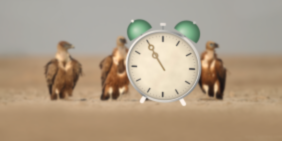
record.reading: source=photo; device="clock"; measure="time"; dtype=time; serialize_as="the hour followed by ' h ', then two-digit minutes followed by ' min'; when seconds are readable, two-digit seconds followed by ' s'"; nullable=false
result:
10 h 55 min
